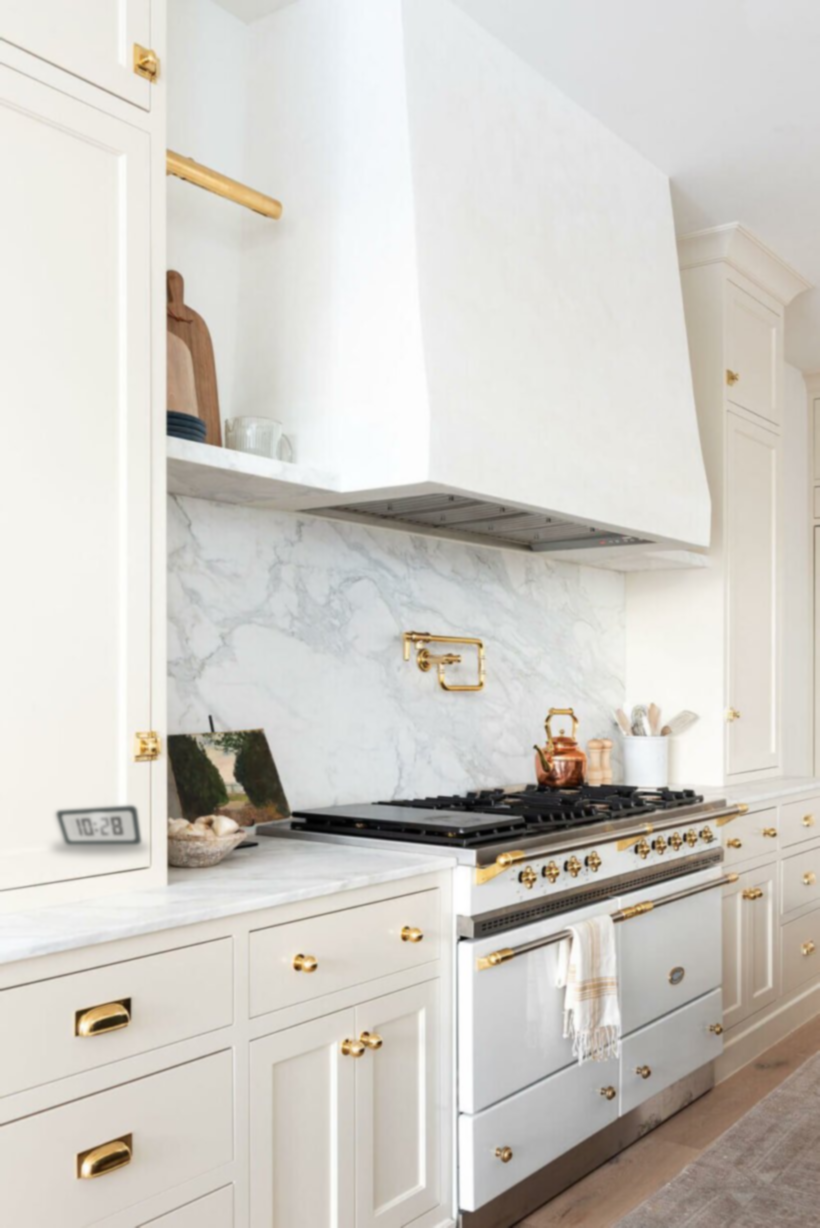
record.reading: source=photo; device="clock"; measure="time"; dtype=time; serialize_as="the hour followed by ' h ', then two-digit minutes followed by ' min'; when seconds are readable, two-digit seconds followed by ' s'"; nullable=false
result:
10 h 28 min
